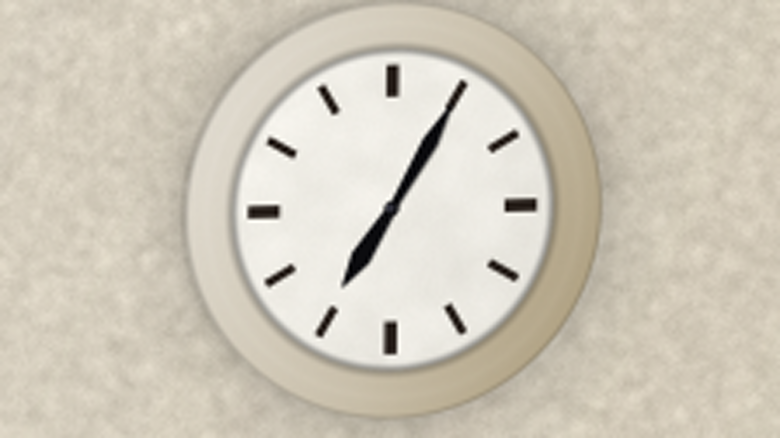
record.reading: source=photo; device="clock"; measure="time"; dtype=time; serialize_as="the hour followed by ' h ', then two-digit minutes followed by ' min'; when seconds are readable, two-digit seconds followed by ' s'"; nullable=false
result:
7 h 05 min
